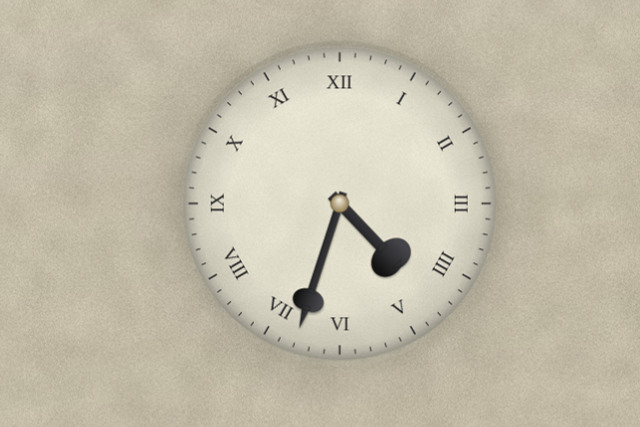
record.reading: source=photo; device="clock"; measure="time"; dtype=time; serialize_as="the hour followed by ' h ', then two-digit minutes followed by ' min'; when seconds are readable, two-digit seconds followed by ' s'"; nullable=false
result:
4 h 33 min
